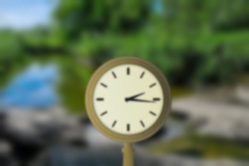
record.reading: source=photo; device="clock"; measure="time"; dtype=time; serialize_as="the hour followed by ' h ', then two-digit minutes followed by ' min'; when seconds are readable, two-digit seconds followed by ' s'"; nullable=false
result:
2 h 16 min
